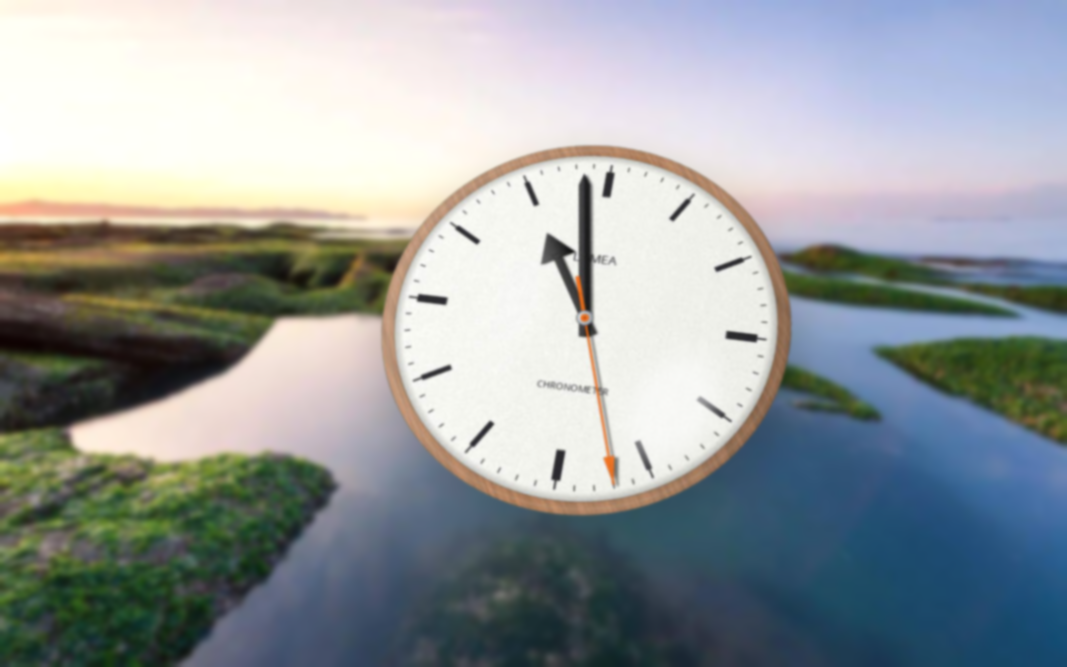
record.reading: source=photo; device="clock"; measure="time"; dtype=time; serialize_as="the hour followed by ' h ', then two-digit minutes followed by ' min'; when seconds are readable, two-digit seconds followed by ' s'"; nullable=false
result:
10 h 58 min 27 s
